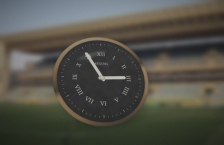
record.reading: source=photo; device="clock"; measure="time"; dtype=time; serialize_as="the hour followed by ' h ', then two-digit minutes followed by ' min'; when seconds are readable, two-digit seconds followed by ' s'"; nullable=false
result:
2 h 55 min
